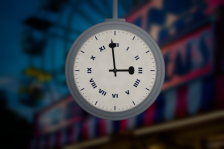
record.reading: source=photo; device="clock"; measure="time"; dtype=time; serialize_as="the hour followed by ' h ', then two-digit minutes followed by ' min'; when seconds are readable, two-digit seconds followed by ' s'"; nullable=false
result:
2 h 59 min
